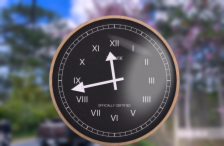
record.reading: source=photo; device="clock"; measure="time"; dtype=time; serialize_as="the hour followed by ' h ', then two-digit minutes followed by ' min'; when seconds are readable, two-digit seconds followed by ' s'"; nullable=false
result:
11 h 43 min
